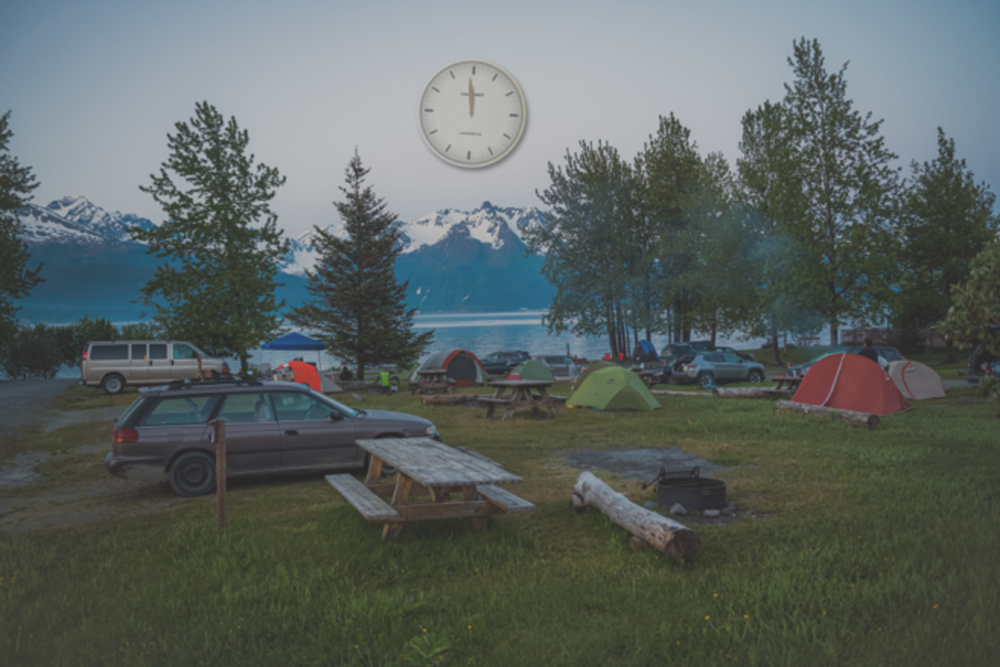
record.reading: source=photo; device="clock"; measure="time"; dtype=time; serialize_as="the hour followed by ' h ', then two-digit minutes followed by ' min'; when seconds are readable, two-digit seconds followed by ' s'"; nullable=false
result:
11 h 59 min
